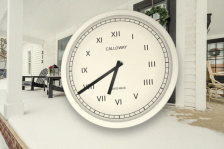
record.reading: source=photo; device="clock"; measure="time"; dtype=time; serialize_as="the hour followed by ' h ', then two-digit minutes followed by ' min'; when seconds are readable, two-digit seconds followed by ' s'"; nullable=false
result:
6 h 40 min
